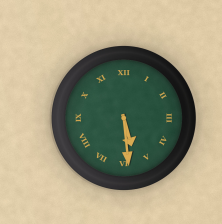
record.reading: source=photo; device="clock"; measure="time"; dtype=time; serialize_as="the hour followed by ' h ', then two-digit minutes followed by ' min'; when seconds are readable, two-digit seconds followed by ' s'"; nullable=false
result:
5 h 29 min
